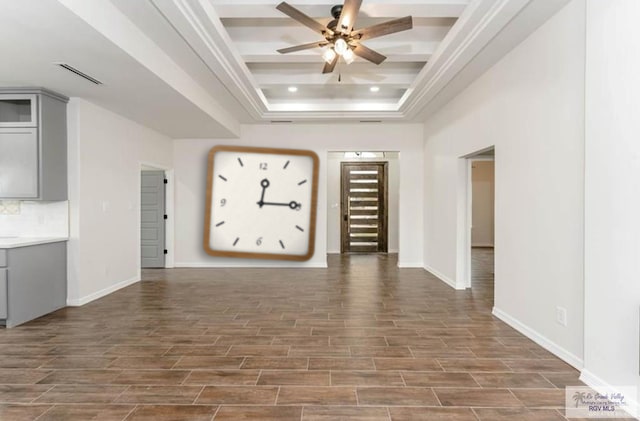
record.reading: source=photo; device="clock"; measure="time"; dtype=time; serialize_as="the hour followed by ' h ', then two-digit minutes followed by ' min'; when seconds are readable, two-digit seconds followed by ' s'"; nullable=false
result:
12 h 15 min
